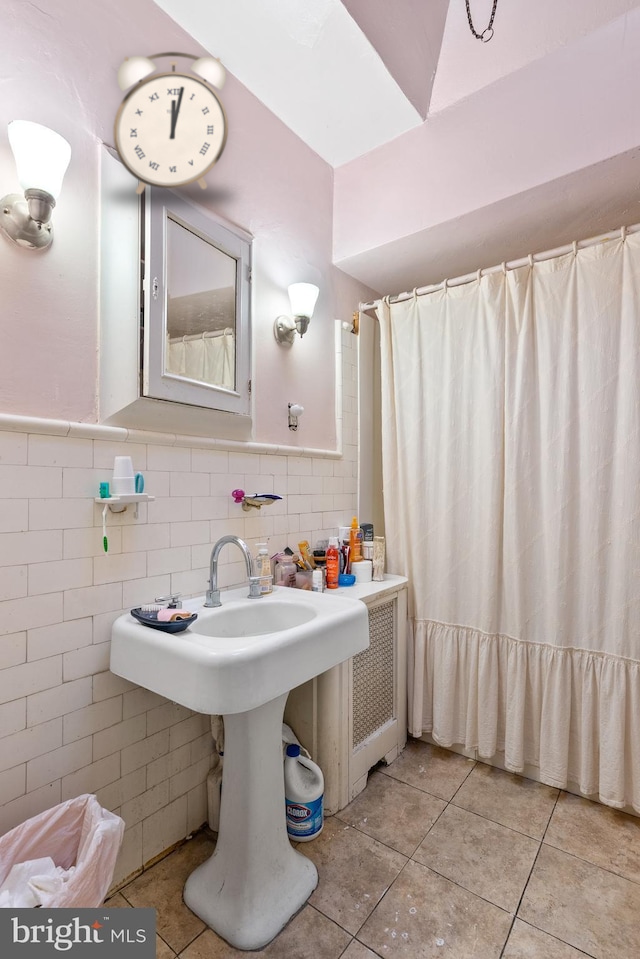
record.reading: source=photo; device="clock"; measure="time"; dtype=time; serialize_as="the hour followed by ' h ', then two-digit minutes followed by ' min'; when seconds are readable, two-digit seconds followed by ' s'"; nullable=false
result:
12 h 02 min
